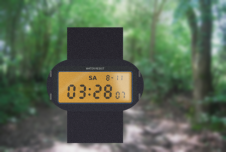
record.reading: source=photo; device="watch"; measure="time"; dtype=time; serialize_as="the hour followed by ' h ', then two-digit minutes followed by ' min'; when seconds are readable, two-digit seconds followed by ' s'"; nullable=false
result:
3 h 28 min 07 s
